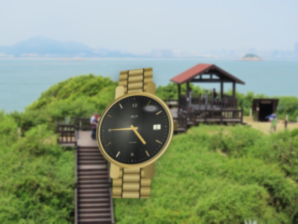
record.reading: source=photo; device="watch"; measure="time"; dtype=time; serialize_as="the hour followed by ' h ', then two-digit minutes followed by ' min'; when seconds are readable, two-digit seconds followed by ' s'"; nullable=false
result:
4 h 45 min
